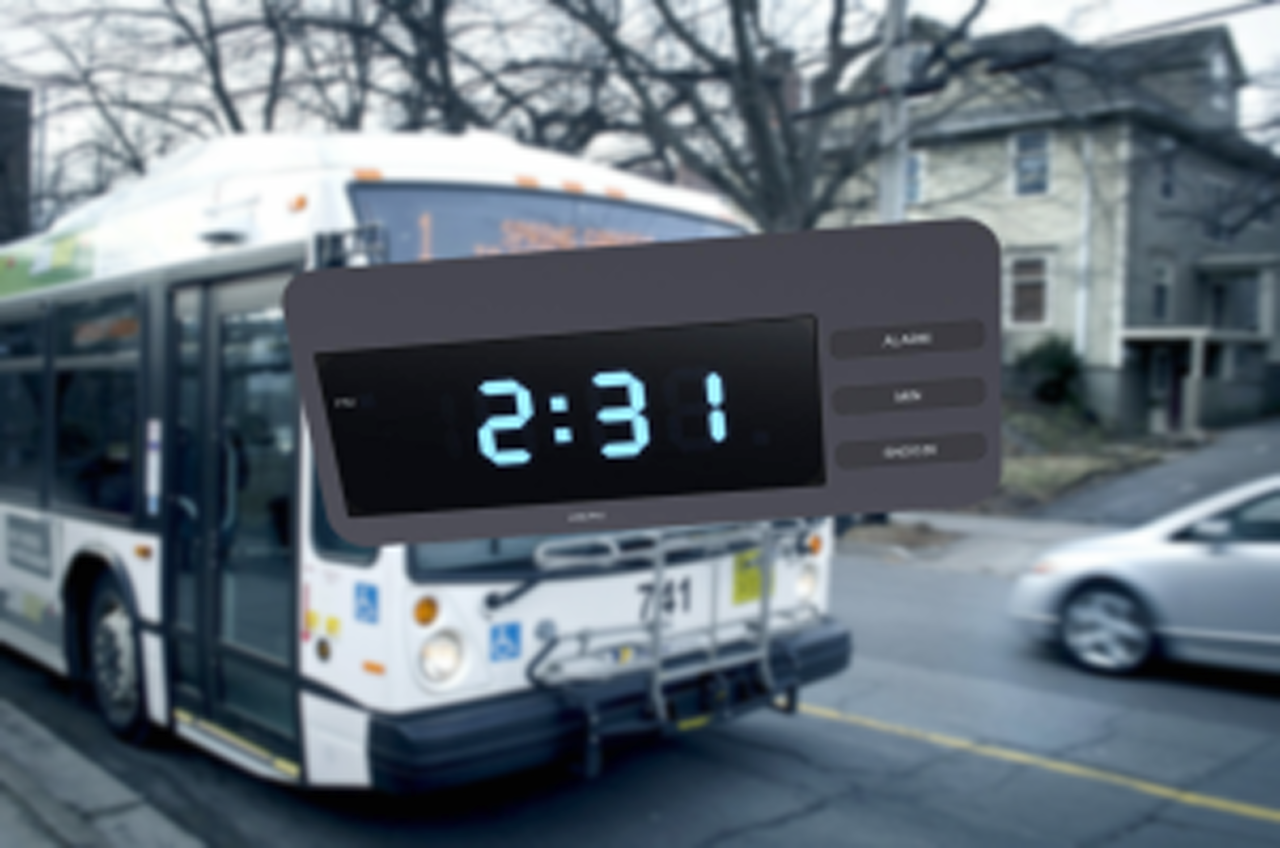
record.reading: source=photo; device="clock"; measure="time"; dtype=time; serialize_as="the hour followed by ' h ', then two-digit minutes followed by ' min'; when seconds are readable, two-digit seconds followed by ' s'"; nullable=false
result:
2 h 31 min
